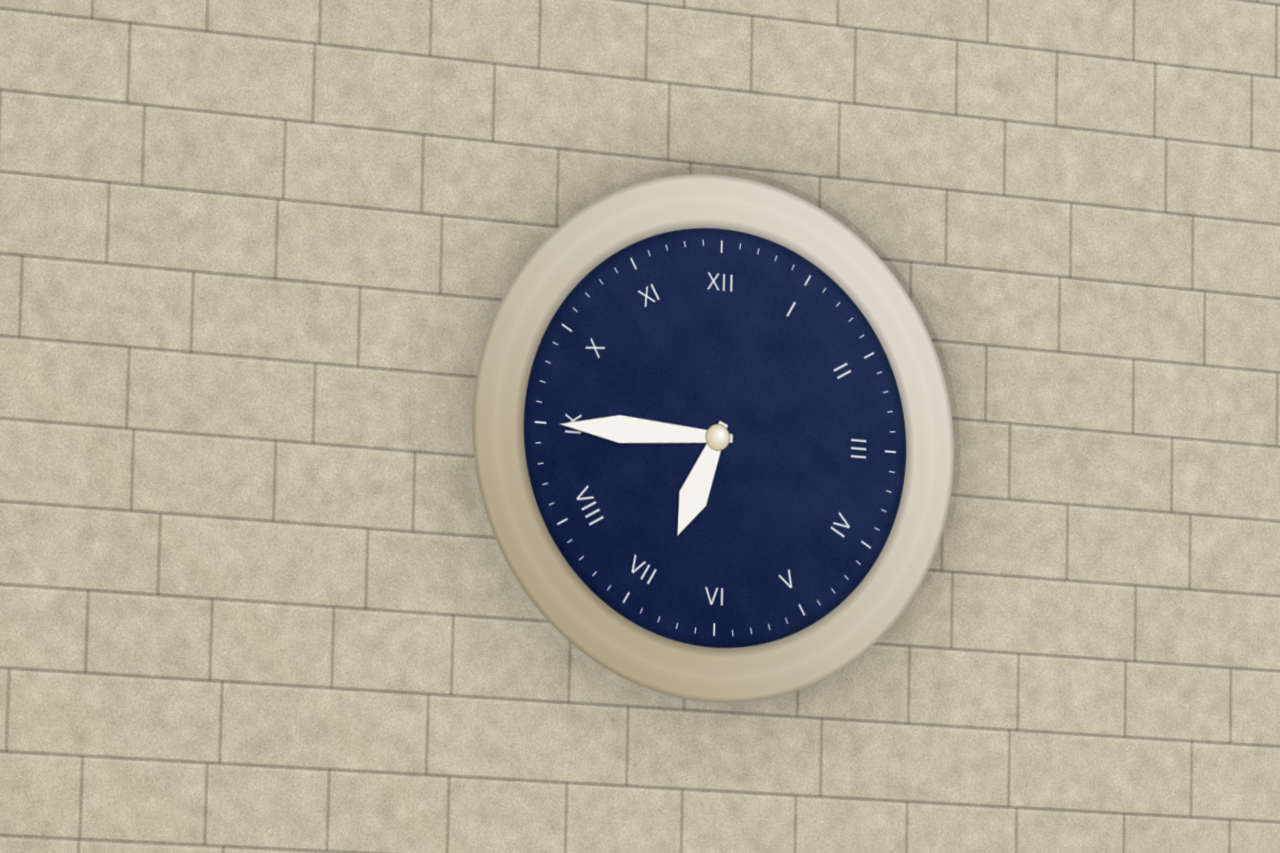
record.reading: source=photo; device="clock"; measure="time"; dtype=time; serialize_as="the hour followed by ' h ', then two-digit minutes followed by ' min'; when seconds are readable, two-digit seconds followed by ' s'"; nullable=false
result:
6 h 45 min
